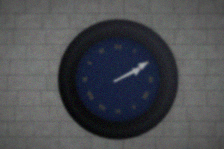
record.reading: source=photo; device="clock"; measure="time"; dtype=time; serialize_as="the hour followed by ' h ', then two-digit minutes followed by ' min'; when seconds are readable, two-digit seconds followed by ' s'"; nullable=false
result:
2 h 10 min
